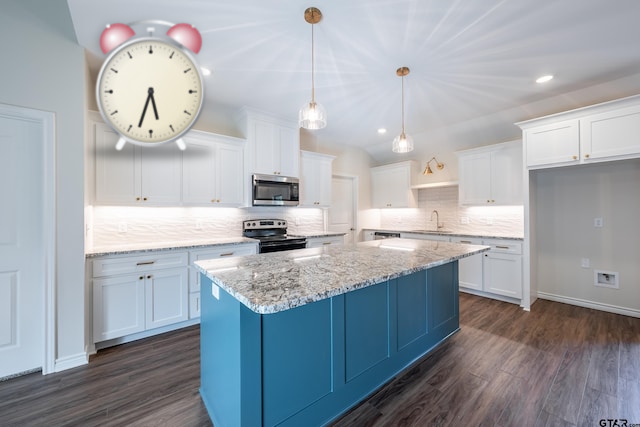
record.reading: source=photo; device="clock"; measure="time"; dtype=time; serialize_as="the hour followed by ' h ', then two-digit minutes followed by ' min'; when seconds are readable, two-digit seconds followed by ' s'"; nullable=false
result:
5 h 33 min
